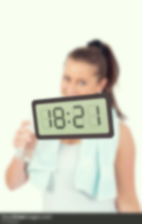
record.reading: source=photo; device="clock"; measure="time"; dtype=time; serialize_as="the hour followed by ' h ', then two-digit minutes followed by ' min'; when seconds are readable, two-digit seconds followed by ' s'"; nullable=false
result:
18 h 21 min
